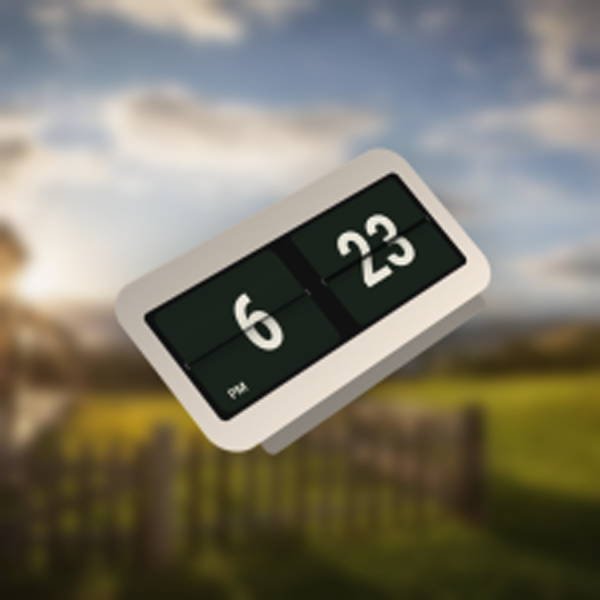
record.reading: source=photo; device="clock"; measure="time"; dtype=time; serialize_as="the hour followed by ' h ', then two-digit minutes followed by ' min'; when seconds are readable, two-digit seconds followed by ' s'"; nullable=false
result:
6 h 23 min
